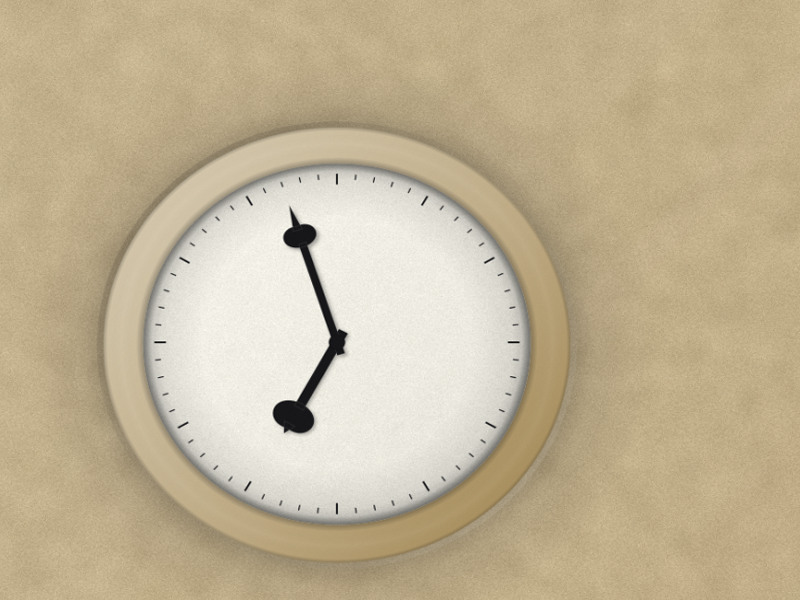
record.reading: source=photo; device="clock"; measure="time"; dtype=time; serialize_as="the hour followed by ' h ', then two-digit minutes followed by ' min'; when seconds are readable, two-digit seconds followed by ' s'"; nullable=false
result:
6 h 57 min
